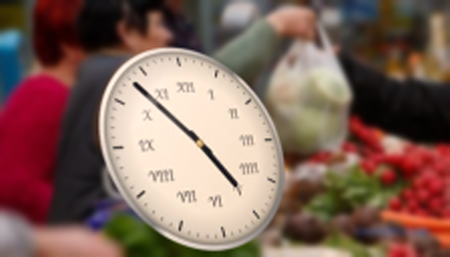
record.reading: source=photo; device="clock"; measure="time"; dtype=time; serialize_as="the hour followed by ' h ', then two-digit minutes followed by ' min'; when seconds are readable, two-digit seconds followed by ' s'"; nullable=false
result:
4 h 53 min
